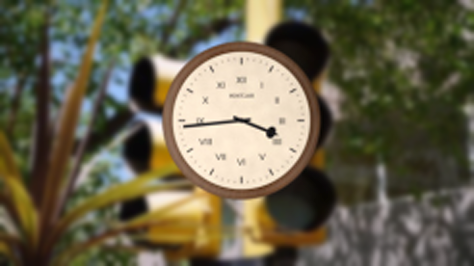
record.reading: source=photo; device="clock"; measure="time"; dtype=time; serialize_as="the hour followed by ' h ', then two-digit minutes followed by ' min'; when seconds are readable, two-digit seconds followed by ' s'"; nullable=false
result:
3 h 44 min
